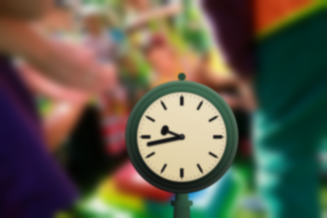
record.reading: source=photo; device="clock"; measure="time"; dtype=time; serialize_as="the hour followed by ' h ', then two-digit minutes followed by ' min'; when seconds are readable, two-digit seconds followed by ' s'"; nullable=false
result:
9 h 43 min
